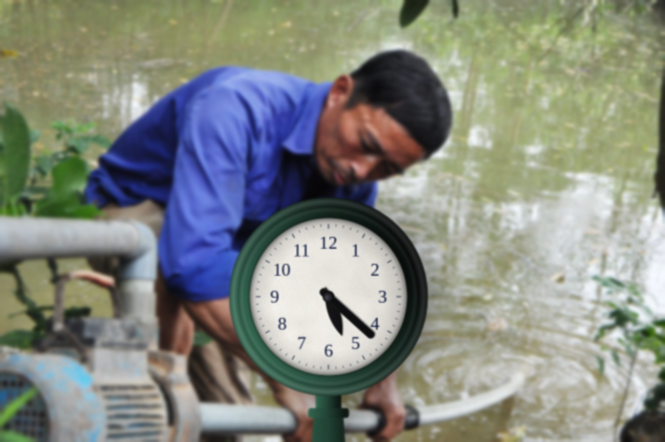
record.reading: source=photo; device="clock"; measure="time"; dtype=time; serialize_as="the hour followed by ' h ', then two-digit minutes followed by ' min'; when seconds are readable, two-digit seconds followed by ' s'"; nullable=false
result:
5 h 22 min
